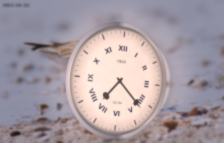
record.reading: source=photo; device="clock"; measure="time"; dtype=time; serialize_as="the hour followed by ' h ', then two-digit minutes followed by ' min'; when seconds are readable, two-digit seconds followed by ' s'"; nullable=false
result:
7 h 22 min
